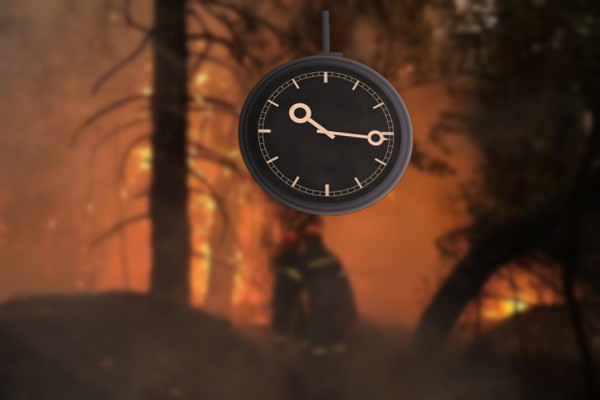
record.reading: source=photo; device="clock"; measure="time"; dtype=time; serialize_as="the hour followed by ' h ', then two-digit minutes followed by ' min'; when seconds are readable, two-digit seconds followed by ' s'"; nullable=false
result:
10 h 16 min
